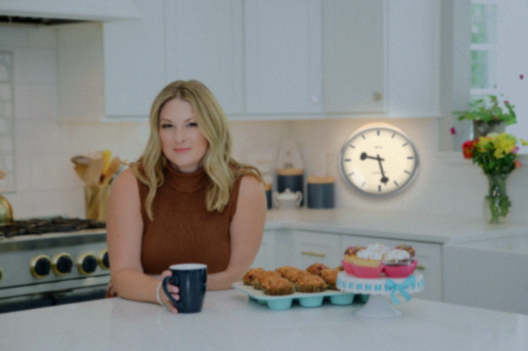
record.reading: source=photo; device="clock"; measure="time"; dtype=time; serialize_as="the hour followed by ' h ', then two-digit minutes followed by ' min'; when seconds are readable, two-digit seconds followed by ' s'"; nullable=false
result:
9 h 28 min
